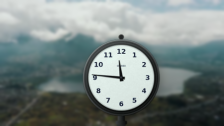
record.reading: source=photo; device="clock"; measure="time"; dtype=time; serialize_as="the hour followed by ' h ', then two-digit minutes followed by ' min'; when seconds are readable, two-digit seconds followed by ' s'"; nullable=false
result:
11 h 46 min
